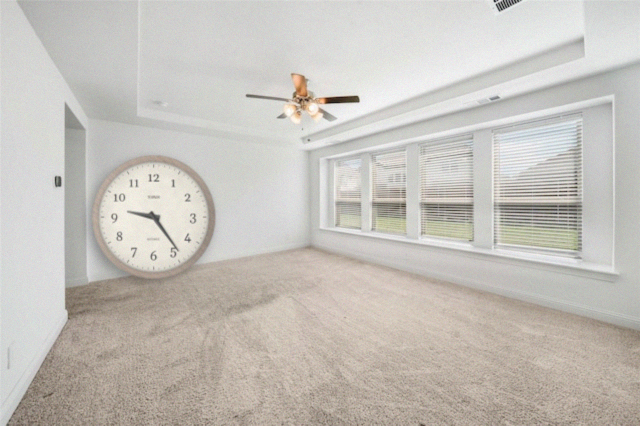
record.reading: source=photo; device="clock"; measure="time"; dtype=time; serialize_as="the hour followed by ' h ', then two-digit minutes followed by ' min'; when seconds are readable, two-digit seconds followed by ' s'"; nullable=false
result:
9 h 24 min
